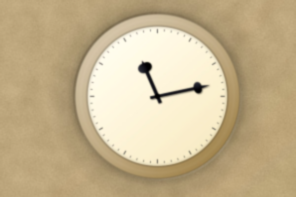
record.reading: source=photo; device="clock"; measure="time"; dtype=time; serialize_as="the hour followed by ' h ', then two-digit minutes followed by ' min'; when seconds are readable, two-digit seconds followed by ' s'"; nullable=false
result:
11 h 13 min
